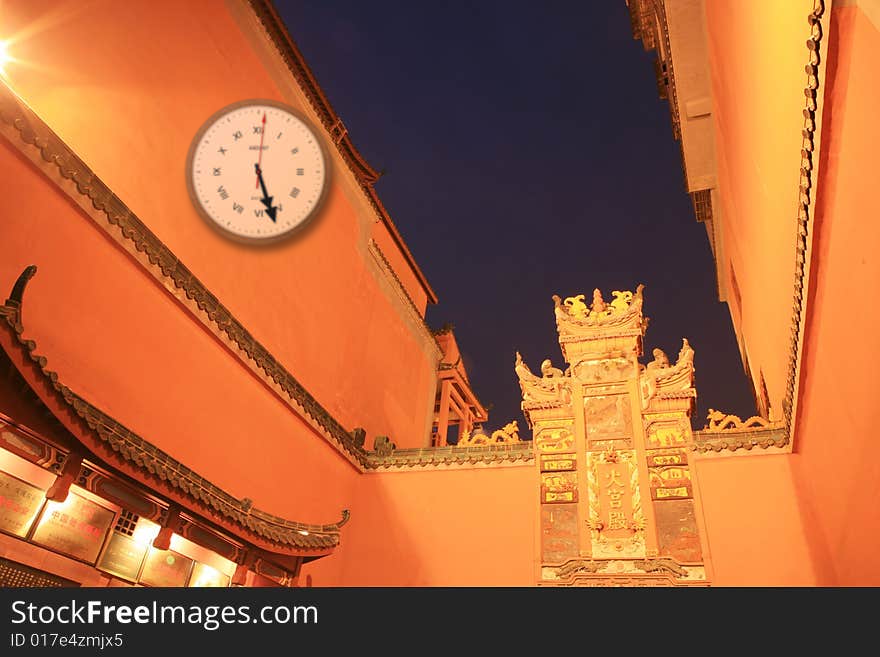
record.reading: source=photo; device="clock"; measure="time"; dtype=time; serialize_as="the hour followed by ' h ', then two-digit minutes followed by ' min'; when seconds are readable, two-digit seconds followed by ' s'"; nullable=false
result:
5 h 27 min 01 s
